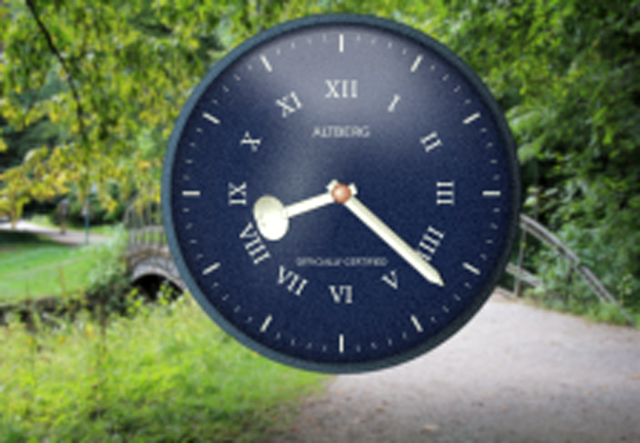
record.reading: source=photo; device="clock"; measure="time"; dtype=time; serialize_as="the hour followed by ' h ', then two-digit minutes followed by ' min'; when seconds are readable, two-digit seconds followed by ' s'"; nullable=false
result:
8 h 22 min
